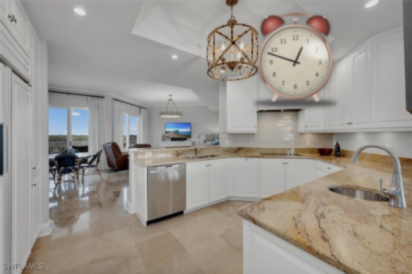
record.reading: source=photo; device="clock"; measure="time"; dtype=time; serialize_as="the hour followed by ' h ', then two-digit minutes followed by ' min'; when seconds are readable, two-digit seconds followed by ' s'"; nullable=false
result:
12 h 48 min
